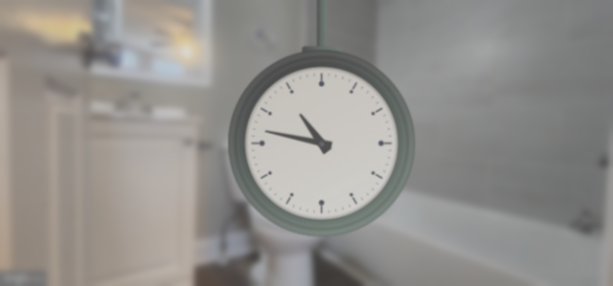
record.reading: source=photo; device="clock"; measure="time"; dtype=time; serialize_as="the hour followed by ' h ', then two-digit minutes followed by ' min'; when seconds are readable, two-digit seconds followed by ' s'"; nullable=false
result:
10 h 47 min
